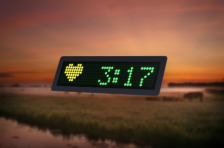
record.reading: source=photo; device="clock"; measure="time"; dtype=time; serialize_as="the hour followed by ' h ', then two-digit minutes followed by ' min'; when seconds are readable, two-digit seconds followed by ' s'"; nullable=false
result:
3 h 17 min
